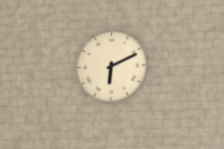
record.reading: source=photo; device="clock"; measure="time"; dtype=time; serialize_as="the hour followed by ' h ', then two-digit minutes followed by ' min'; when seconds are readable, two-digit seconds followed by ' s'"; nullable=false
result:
6 h 11 min
